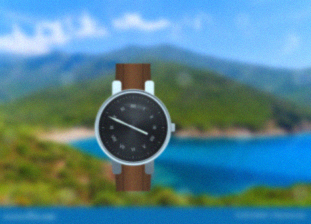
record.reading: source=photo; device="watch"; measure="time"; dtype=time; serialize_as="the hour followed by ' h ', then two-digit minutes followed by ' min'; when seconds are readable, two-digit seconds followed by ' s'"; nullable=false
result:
3 h 49 min
